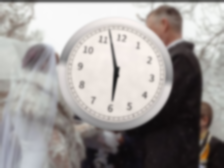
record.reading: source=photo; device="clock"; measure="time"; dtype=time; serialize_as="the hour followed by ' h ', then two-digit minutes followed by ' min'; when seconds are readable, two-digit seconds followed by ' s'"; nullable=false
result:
5 h 57 min
